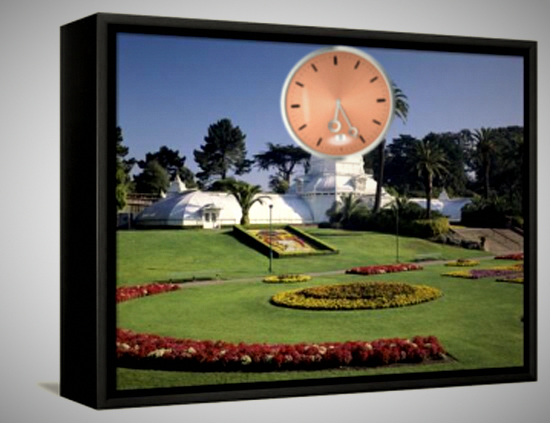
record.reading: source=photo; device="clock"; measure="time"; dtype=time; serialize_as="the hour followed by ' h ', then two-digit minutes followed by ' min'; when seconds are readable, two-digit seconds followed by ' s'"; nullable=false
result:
6 h 26 min
